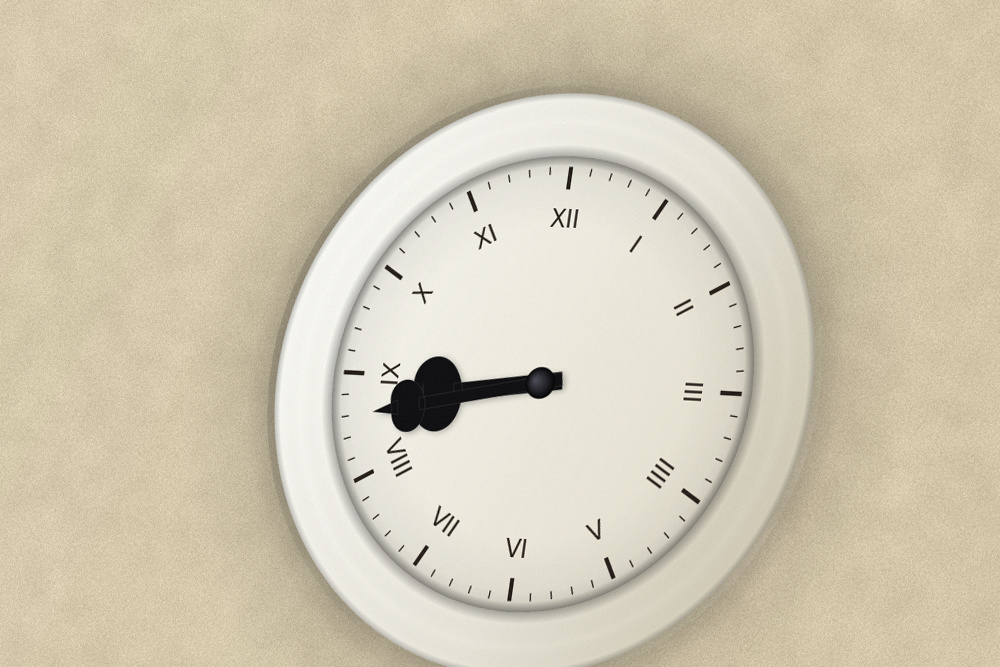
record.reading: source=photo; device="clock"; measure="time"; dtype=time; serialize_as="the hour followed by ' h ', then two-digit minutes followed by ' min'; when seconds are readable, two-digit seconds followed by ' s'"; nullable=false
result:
8 h 43 min
